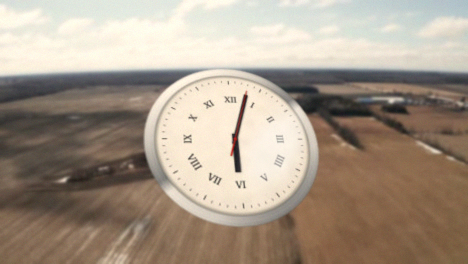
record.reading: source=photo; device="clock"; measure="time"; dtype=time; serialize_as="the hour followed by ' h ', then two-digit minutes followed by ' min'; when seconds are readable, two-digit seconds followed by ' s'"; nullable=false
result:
6 h 03 min 03 s
